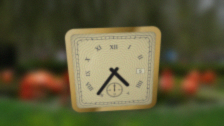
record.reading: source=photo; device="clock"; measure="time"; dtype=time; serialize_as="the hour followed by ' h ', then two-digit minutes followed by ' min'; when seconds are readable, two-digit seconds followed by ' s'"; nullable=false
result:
4 h 36 min
